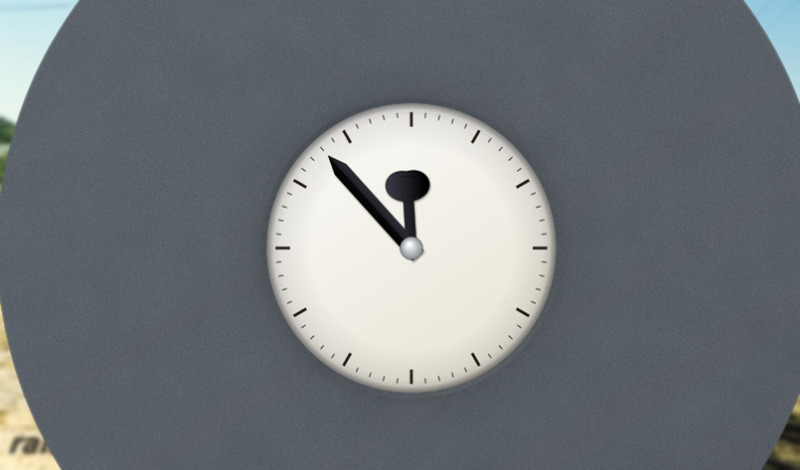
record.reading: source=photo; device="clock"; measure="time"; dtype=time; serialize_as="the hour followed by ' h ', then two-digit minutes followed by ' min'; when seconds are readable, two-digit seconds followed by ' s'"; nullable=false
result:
11 h 53 min
